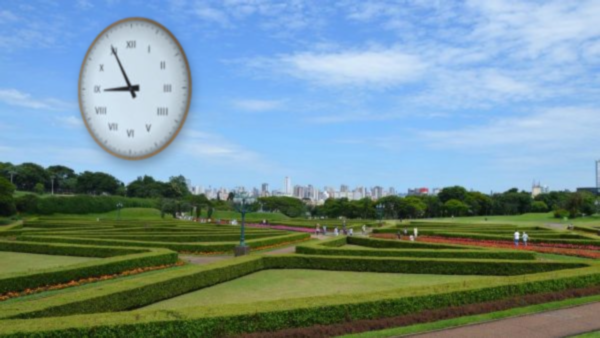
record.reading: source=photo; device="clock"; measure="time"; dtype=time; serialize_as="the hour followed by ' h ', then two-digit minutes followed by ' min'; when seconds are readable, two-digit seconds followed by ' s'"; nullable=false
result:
8 h 55 min
